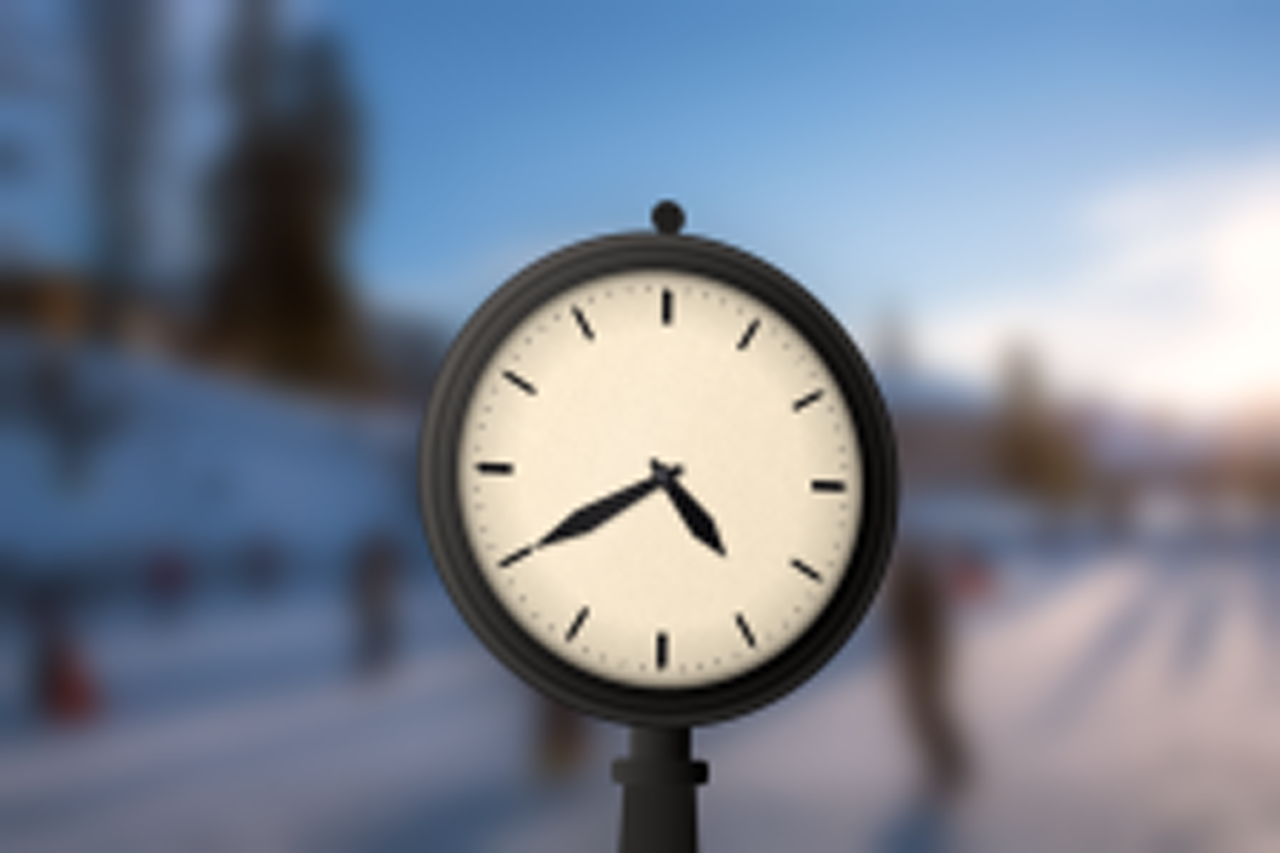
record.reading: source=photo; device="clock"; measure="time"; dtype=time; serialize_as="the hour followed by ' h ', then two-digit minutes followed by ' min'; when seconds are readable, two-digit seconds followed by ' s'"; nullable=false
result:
4 h 40 min
